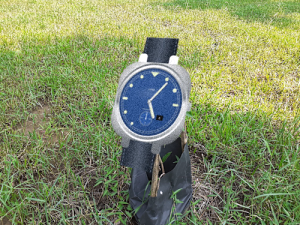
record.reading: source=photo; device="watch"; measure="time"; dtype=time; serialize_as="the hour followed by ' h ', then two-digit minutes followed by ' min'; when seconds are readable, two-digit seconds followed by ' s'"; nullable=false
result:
5 h 06 min
